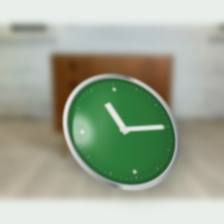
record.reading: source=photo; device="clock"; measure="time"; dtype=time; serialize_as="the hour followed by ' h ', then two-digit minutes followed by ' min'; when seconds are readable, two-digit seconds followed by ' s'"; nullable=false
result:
11 h 15 min
